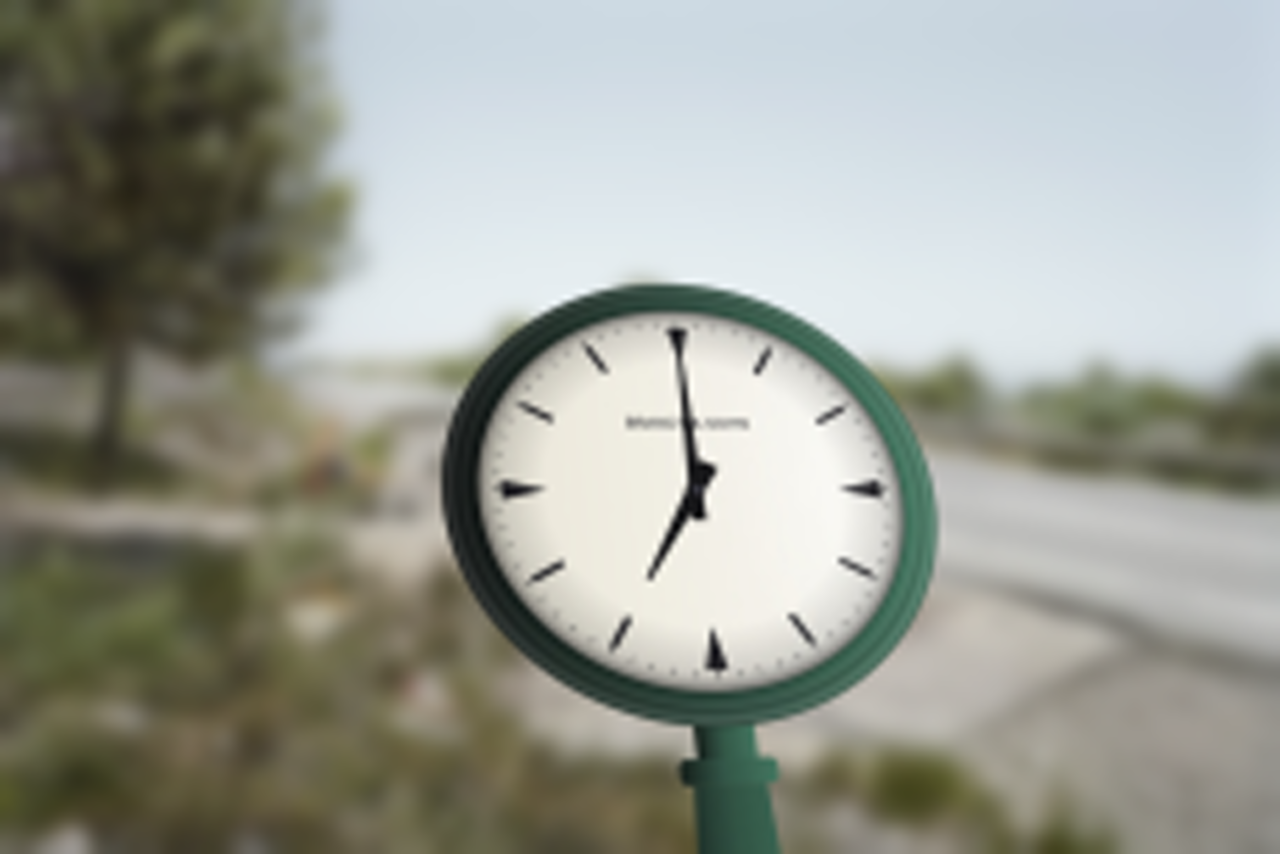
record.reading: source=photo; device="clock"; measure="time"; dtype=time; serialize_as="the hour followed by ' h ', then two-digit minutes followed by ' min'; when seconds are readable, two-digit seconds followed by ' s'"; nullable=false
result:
7 h 00 min
